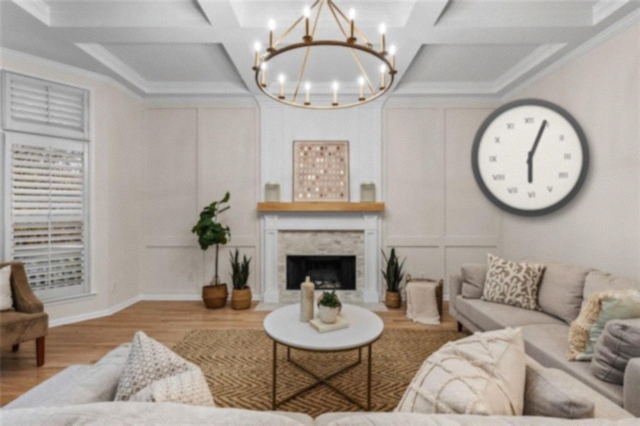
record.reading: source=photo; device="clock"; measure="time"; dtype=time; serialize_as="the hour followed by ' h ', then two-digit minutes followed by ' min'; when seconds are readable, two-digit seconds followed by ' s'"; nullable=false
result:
6 h 04 min
